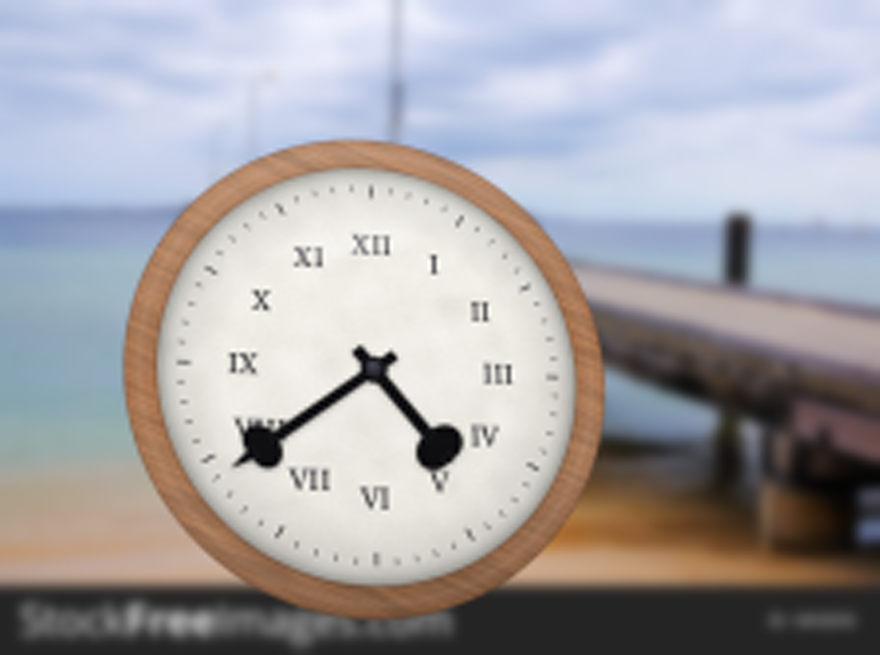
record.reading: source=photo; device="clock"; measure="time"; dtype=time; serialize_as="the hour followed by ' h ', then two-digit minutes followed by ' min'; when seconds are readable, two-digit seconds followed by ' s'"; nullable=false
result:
4 h 39 min
